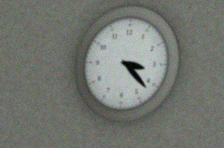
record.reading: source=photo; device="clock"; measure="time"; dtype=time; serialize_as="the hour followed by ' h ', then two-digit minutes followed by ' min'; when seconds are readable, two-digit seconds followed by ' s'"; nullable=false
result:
3 h 22 min
